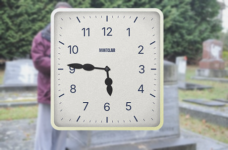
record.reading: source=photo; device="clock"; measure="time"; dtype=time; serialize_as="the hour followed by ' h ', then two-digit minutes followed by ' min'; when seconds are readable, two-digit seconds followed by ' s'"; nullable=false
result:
5 h 46 min
